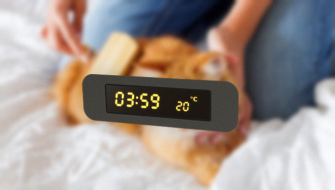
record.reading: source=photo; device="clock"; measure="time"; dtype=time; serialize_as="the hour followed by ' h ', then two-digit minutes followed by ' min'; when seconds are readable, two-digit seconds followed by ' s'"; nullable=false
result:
3 h 59 min
